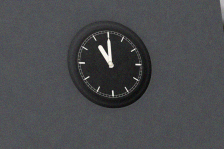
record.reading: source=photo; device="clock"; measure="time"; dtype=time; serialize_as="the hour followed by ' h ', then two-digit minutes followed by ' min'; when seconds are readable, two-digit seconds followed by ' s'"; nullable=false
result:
11 h 00 min
